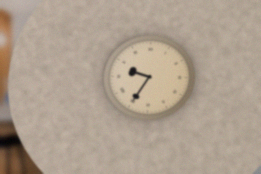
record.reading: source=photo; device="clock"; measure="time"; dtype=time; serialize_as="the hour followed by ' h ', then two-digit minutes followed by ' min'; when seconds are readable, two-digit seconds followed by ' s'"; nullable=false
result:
9 h 35 min
